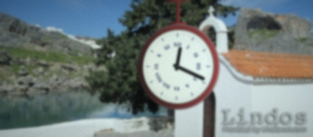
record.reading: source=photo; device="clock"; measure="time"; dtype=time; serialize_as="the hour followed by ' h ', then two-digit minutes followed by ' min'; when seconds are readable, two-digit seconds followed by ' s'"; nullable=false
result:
12 h 19 min
